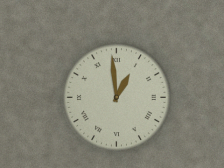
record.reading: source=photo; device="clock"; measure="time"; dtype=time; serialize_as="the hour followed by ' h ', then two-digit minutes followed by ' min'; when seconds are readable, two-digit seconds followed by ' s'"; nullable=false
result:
12 h 59 min
